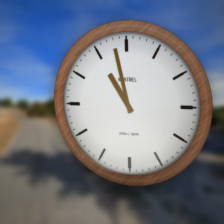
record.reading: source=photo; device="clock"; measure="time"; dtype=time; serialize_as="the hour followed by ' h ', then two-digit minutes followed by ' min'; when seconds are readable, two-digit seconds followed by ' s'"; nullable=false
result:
10 h 58 min
